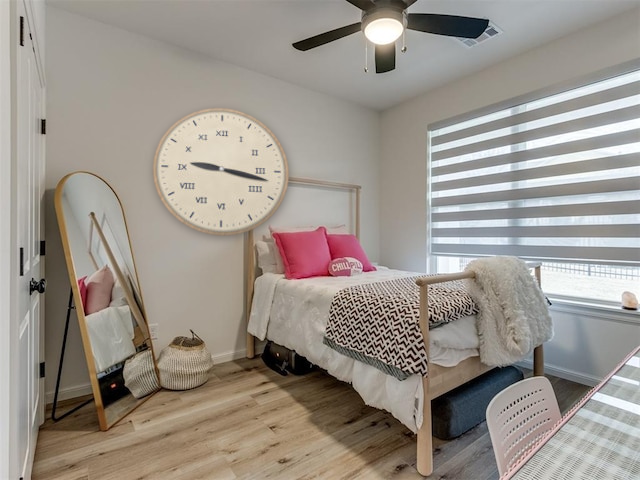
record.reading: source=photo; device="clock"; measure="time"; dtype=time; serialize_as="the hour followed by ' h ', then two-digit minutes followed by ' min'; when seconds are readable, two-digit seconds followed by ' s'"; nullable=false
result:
9 h 17 min
